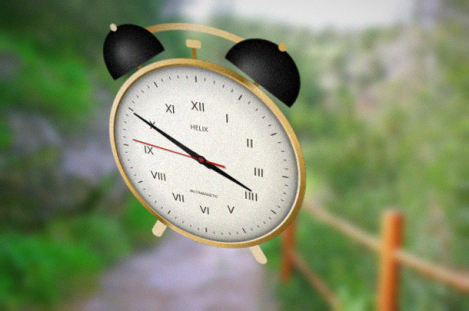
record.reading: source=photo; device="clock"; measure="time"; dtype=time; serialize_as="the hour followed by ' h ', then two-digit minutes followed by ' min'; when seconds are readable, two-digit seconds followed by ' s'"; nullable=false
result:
3 h 49 min 46 s
